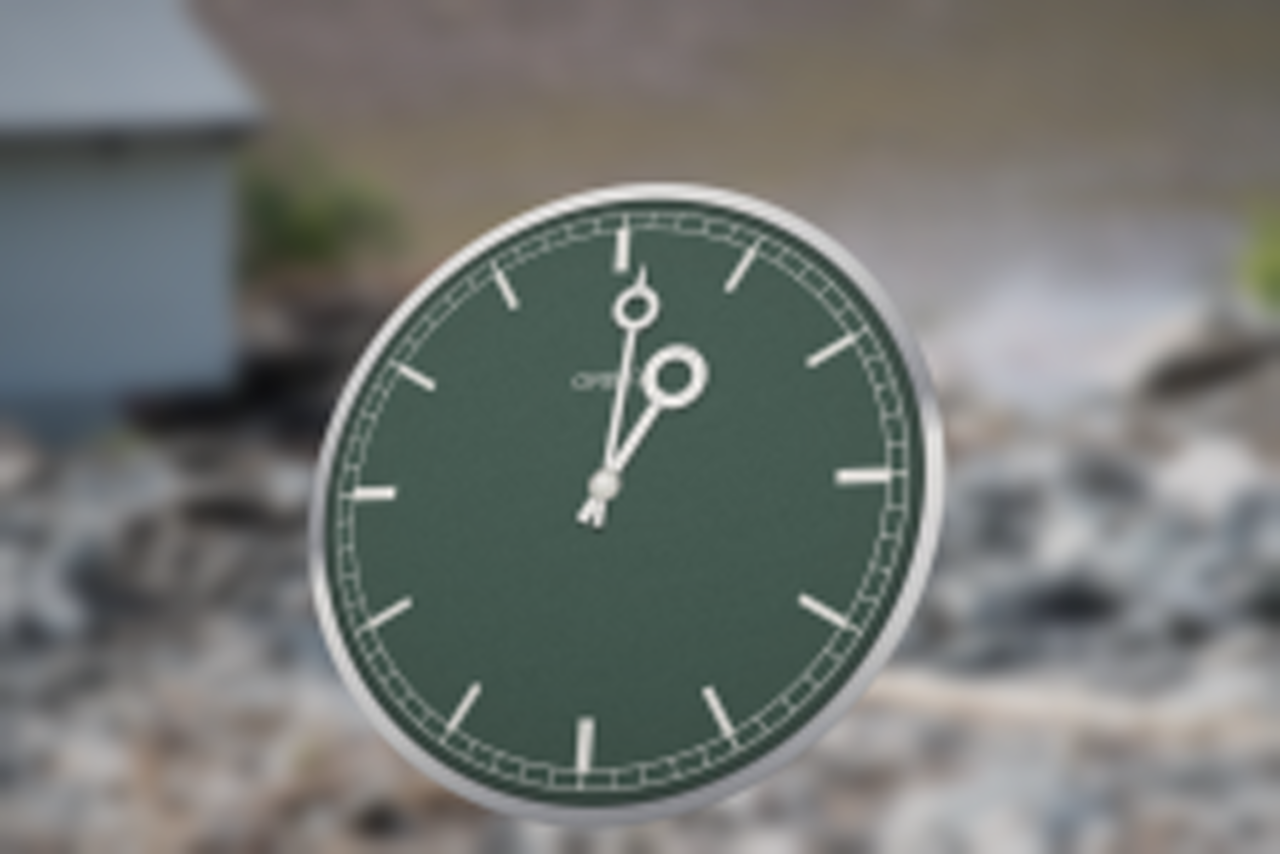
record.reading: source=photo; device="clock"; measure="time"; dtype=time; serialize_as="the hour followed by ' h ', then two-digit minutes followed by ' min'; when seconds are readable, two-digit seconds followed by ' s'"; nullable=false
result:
1 h 01 min
